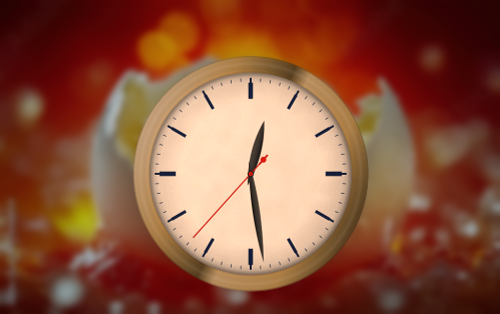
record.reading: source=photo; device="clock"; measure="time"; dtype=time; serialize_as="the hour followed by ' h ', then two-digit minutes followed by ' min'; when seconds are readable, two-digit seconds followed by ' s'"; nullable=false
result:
12 h 28 min 37 s
